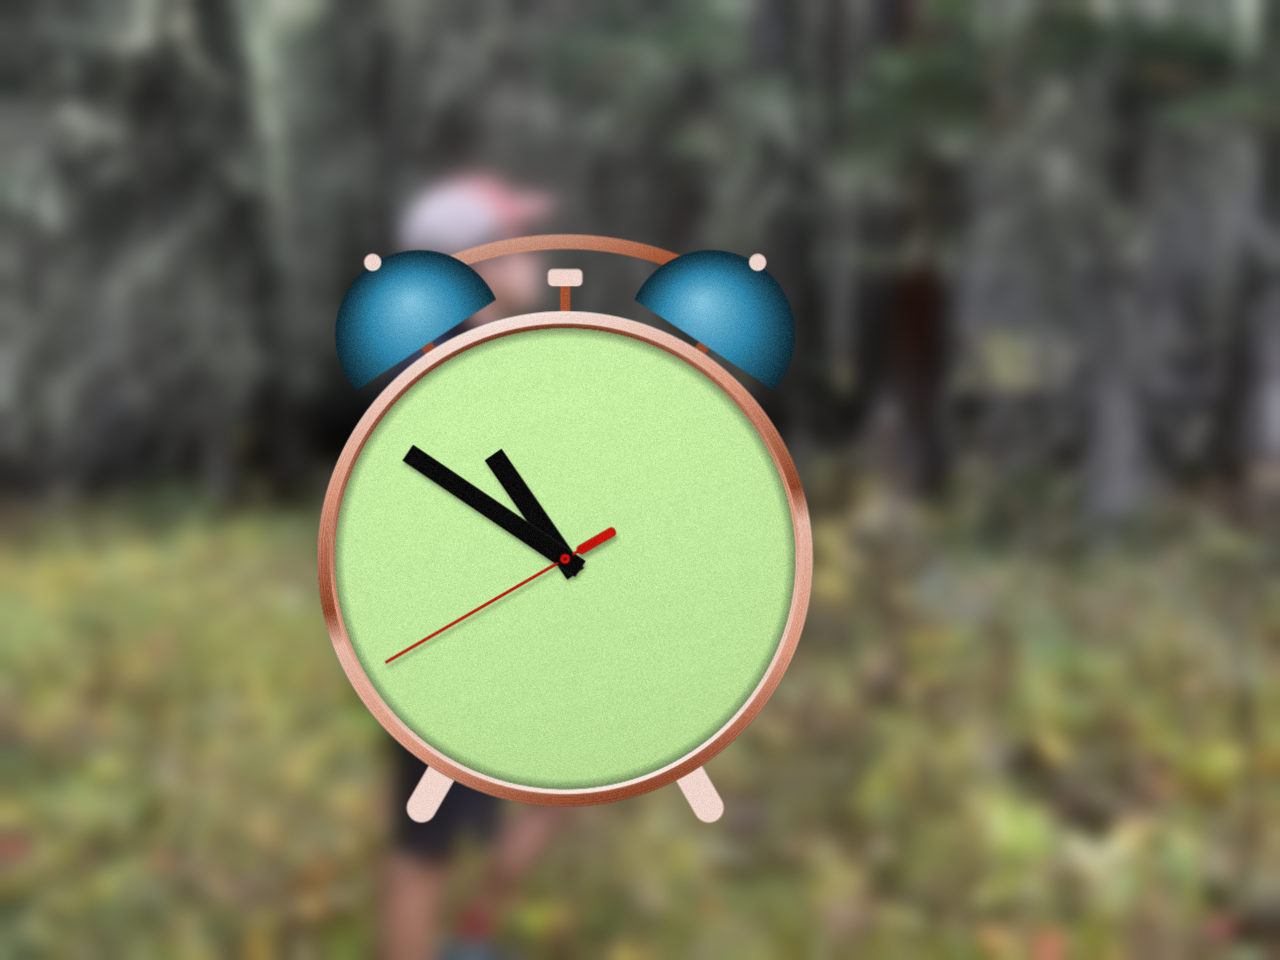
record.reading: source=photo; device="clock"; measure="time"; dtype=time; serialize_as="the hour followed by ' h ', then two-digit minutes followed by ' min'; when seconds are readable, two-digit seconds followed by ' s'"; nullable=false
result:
10 h 50 min 40 s
